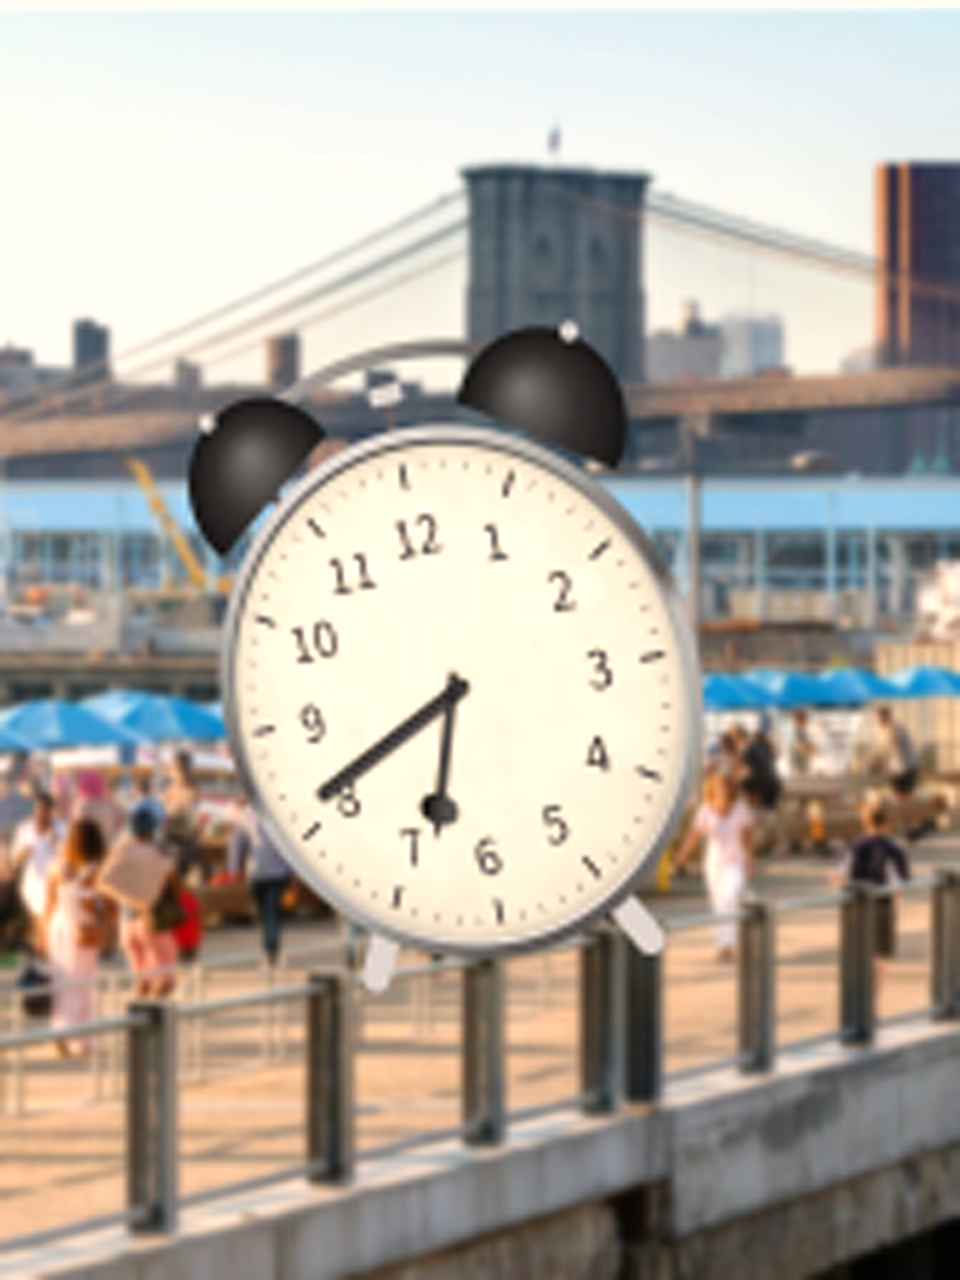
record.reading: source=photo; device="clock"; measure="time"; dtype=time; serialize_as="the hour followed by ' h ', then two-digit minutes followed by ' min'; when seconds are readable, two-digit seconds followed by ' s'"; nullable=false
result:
6 h 41 min
